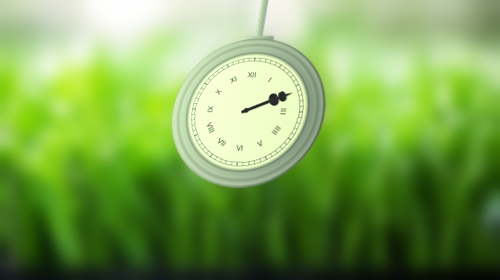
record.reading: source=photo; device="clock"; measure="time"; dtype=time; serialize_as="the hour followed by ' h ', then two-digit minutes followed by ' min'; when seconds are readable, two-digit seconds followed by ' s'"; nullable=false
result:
2 h 11 min
